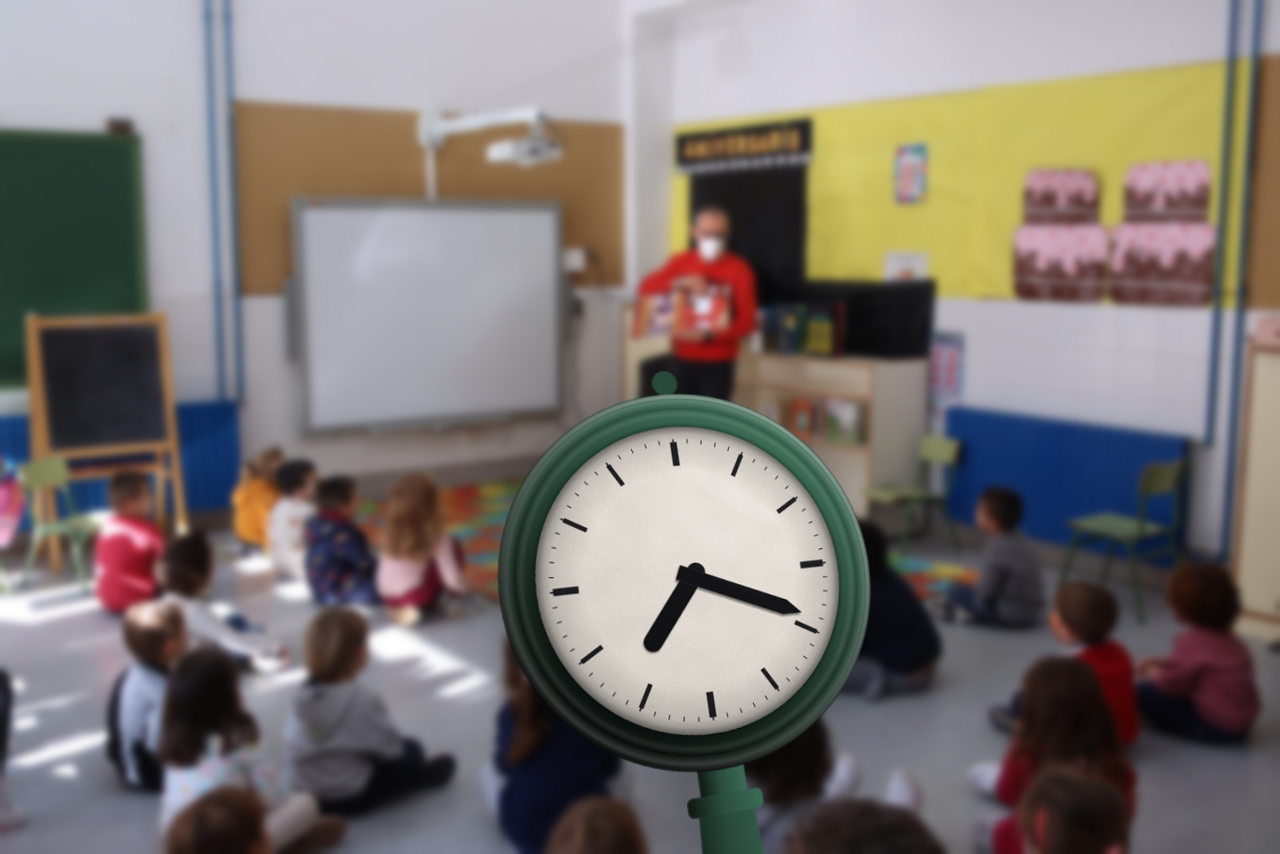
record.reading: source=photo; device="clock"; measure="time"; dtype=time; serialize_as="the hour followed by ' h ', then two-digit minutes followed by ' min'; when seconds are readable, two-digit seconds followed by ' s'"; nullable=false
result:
7 h 19 min
